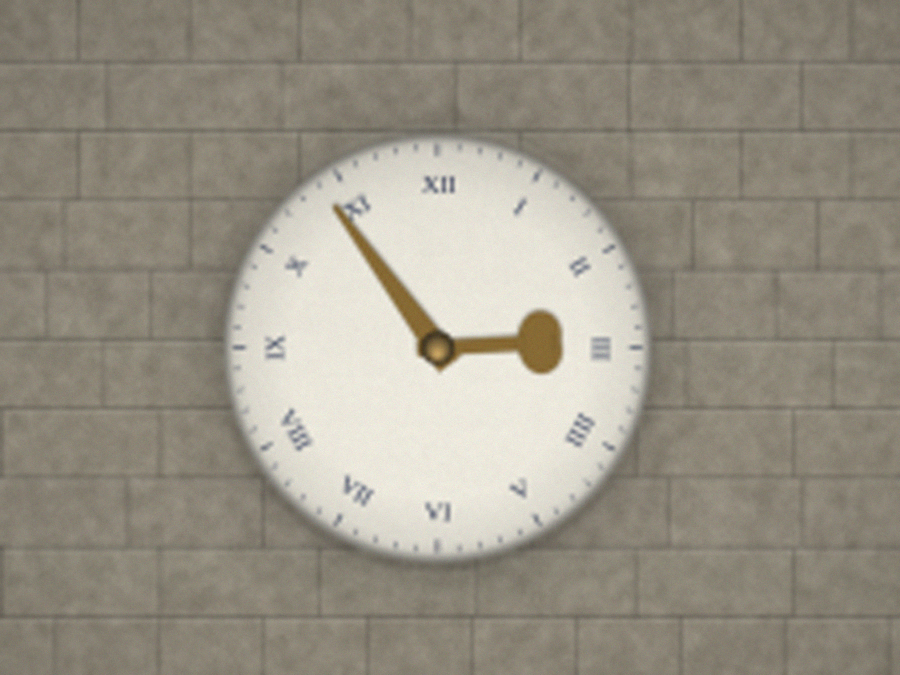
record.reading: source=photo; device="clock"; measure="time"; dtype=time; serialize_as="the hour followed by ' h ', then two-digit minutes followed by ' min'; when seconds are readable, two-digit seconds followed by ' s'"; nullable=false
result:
2 h 54 min
